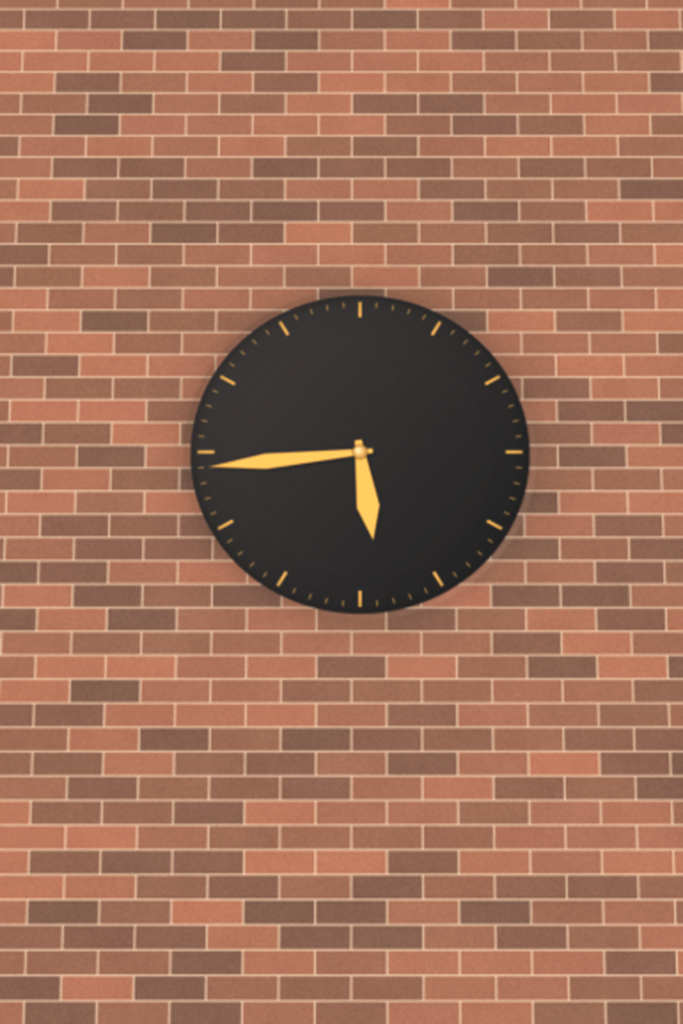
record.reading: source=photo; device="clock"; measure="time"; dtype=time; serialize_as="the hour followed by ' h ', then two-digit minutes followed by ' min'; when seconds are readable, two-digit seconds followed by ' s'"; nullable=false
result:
5 h 44 min
